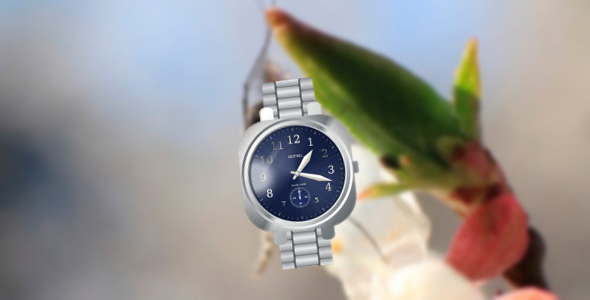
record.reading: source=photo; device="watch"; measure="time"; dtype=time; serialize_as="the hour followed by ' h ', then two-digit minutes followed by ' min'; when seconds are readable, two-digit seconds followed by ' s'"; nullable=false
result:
1 h 18 min
